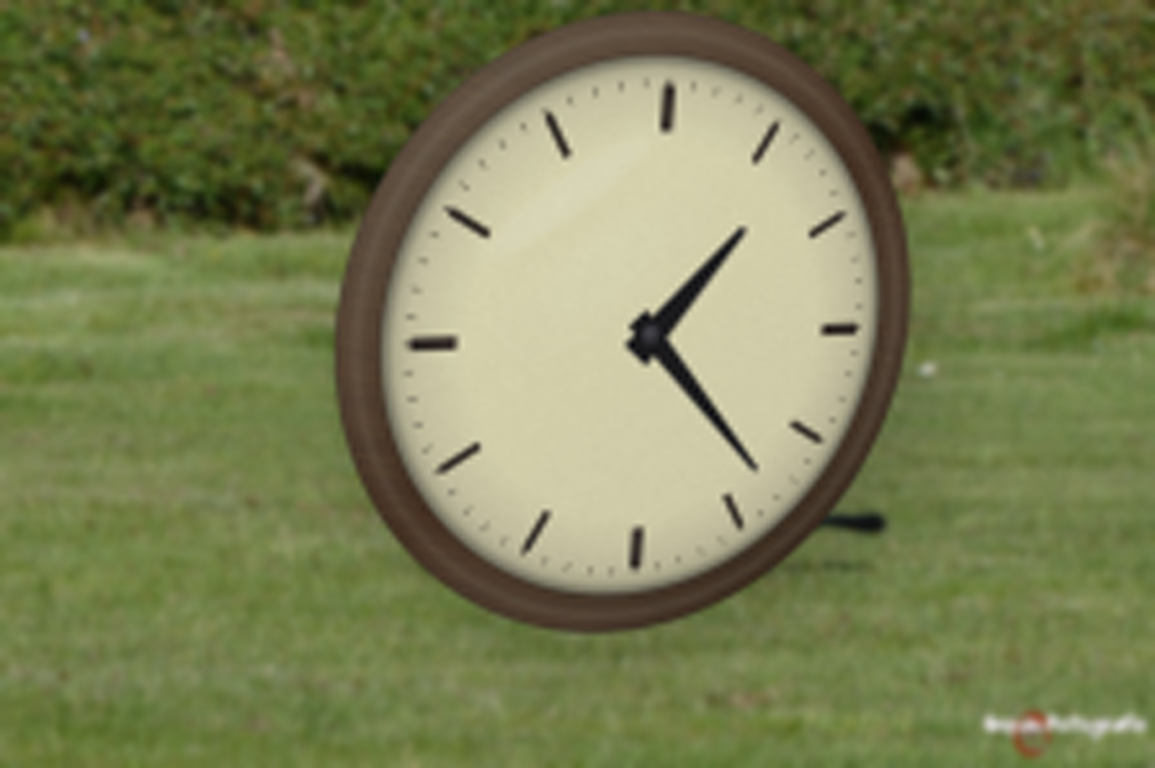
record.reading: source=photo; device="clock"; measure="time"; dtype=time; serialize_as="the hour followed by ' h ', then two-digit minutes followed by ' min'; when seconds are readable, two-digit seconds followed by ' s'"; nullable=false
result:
1 h 23 min
